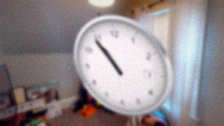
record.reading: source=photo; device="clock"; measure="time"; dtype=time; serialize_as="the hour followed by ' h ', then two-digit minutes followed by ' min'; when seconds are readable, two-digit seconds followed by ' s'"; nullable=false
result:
10 h 54 min
